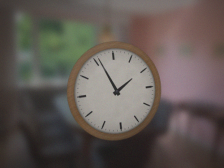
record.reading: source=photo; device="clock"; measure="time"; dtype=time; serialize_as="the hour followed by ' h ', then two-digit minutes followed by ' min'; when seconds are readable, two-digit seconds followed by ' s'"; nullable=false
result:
1 h 56 min
